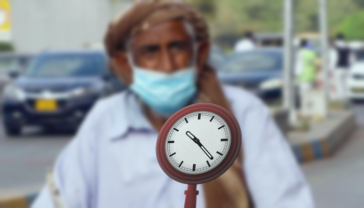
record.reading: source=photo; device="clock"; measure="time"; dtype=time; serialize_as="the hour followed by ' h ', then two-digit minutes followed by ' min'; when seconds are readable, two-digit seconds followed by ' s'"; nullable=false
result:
10 h 23 min
